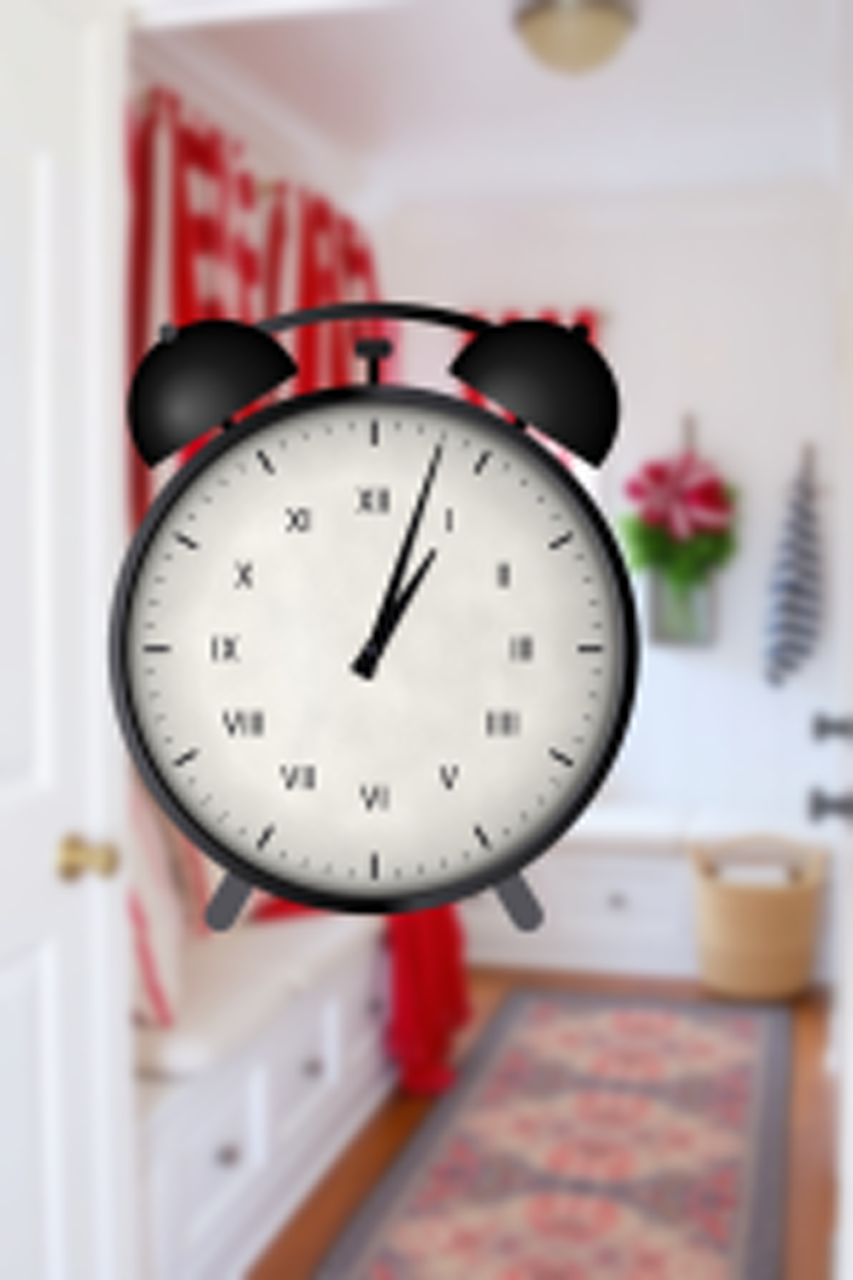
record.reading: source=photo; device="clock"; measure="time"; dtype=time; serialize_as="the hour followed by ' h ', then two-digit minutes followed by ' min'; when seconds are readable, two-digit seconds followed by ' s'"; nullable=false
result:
1 h 03 min
